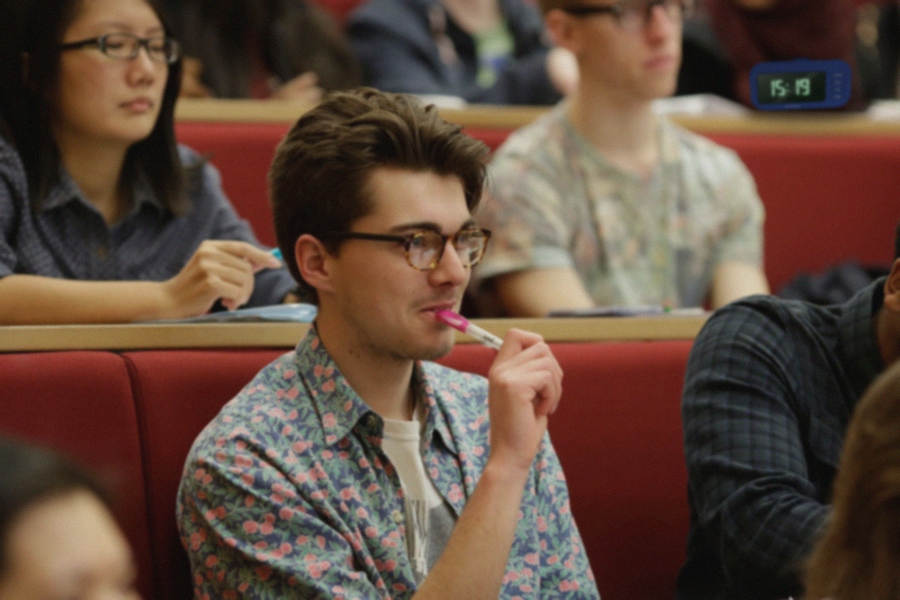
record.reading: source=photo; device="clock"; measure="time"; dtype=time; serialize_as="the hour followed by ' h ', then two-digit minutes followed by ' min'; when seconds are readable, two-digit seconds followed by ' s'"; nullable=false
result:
15 h 19 min
